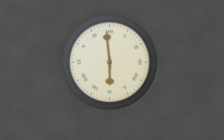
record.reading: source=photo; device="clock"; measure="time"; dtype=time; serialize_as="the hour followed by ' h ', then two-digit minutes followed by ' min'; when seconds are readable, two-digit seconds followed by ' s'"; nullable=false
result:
5 h 59 min
